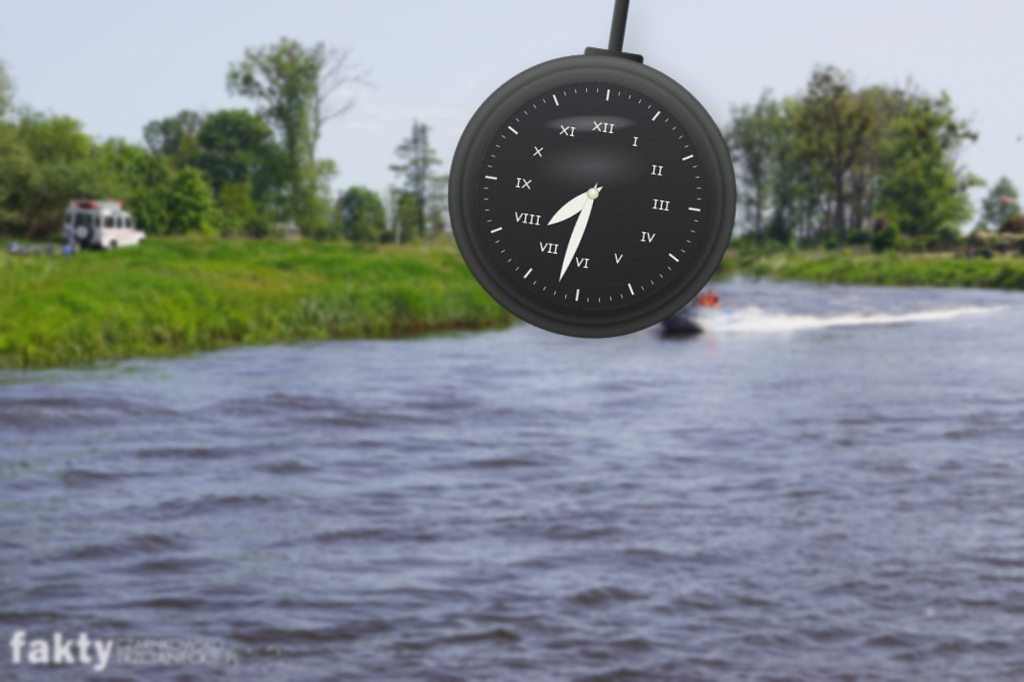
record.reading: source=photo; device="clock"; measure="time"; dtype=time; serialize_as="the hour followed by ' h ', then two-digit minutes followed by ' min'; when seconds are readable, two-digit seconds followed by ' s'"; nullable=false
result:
7 h 32 min
